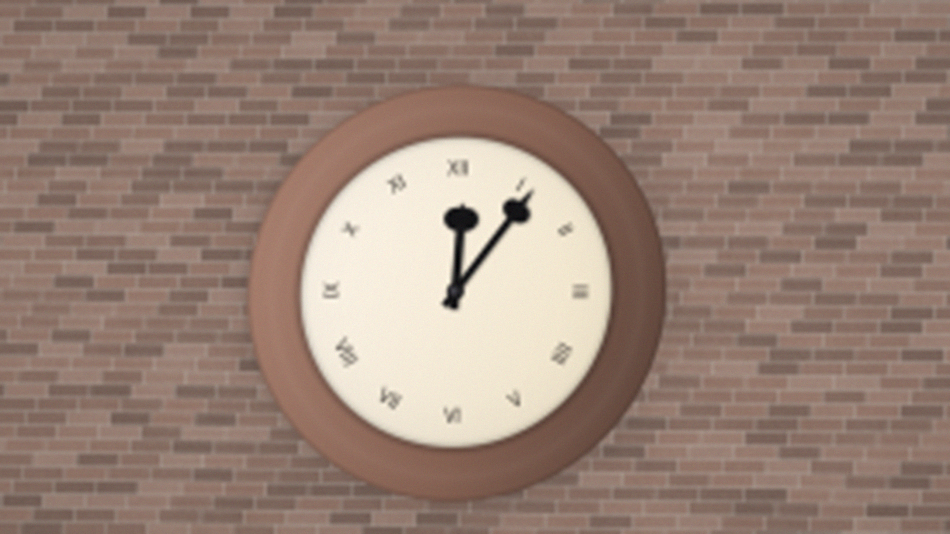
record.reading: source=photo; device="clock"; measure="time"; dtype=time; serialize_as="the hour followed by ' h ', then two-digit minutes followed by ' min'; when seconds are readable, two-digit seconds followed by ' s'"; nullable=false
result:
12 h 06 min
